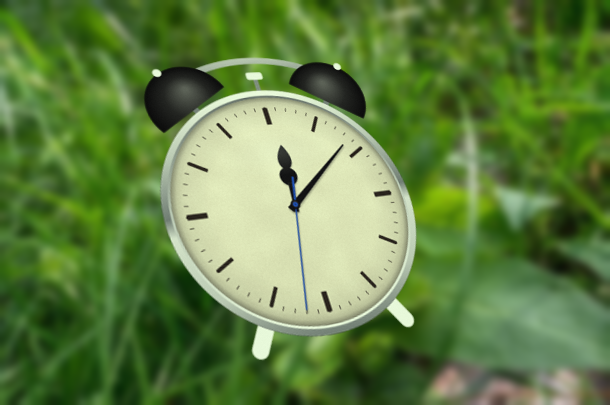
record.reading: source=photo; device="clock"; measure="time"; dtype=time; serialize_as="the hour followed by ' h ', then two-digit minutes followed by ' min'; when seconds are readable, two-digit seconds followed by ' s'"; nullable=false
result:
12 h 08 min 32 s
